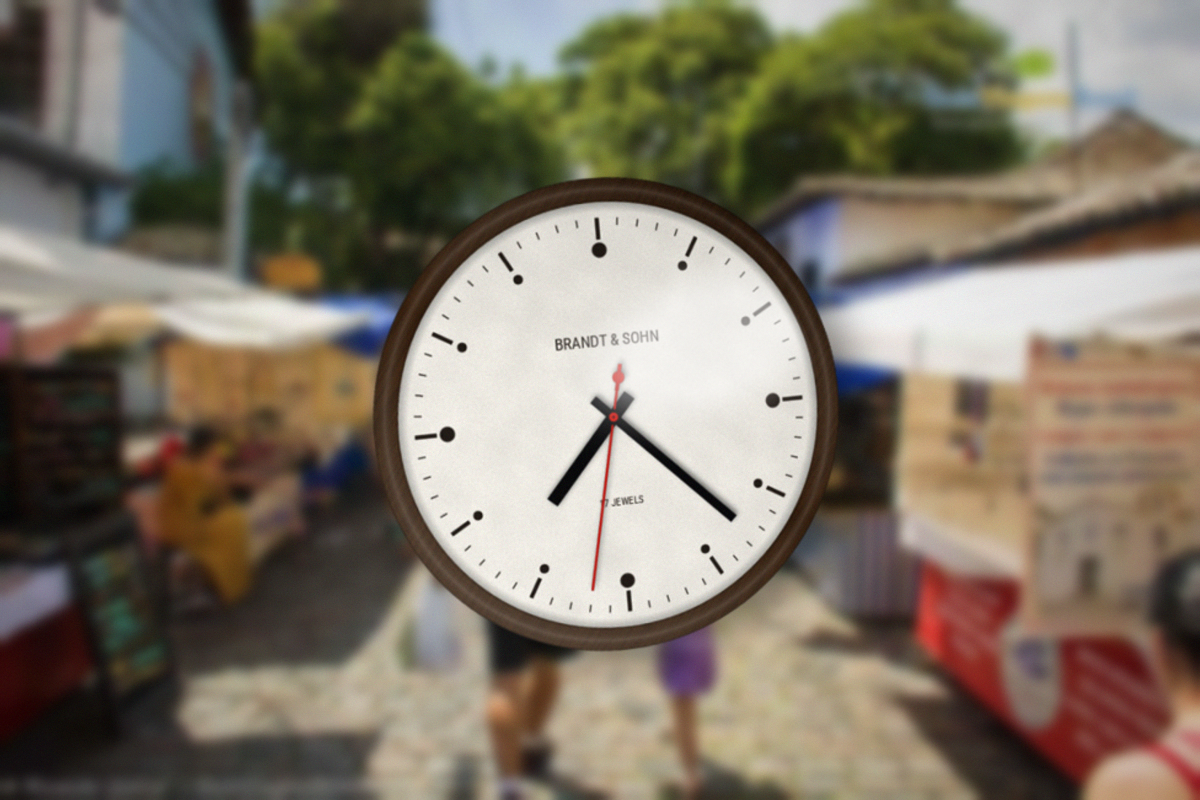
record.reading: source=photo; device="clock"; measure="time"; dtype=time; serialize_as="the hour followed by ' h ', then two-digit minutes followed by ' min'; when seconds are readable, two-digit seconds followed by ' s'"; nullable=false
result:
7 h 22 min 32 s
